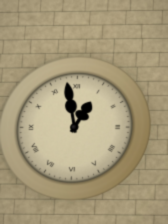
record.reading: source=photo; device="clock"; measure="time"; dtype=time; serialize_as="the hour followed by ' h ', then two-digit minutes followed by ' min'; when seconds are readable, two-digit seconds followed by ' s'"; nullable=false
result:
12 h 58 min
